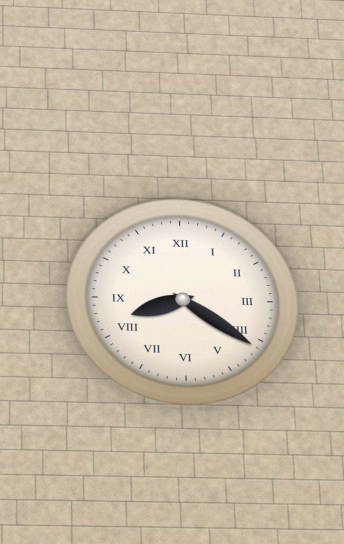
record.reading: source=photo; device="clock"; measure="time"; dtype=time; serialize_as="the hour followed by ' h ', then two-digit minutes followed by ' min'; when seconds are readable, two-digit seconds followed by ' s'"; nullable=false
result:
8 h 21 min
